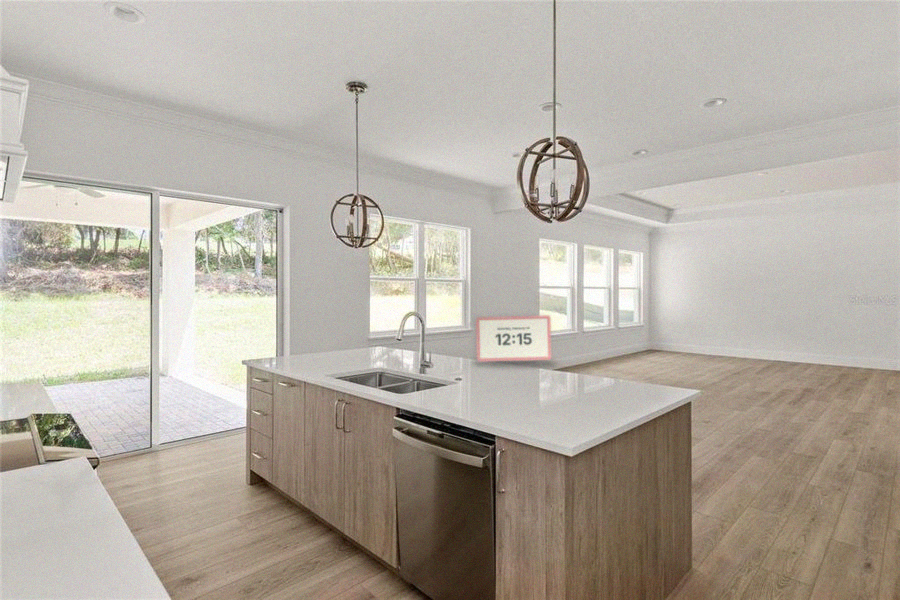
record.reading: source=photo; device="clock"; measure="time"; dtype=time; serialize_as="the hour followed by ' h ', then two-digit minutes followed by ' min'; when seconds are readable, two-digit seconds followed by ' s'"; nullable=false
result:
12 h 15 min
